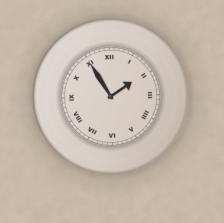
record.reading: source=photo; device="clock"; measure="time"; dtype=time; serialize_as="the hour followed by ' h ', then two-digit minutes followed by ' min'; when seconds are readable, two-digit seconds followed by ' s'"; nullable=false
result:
1 h 55 min
